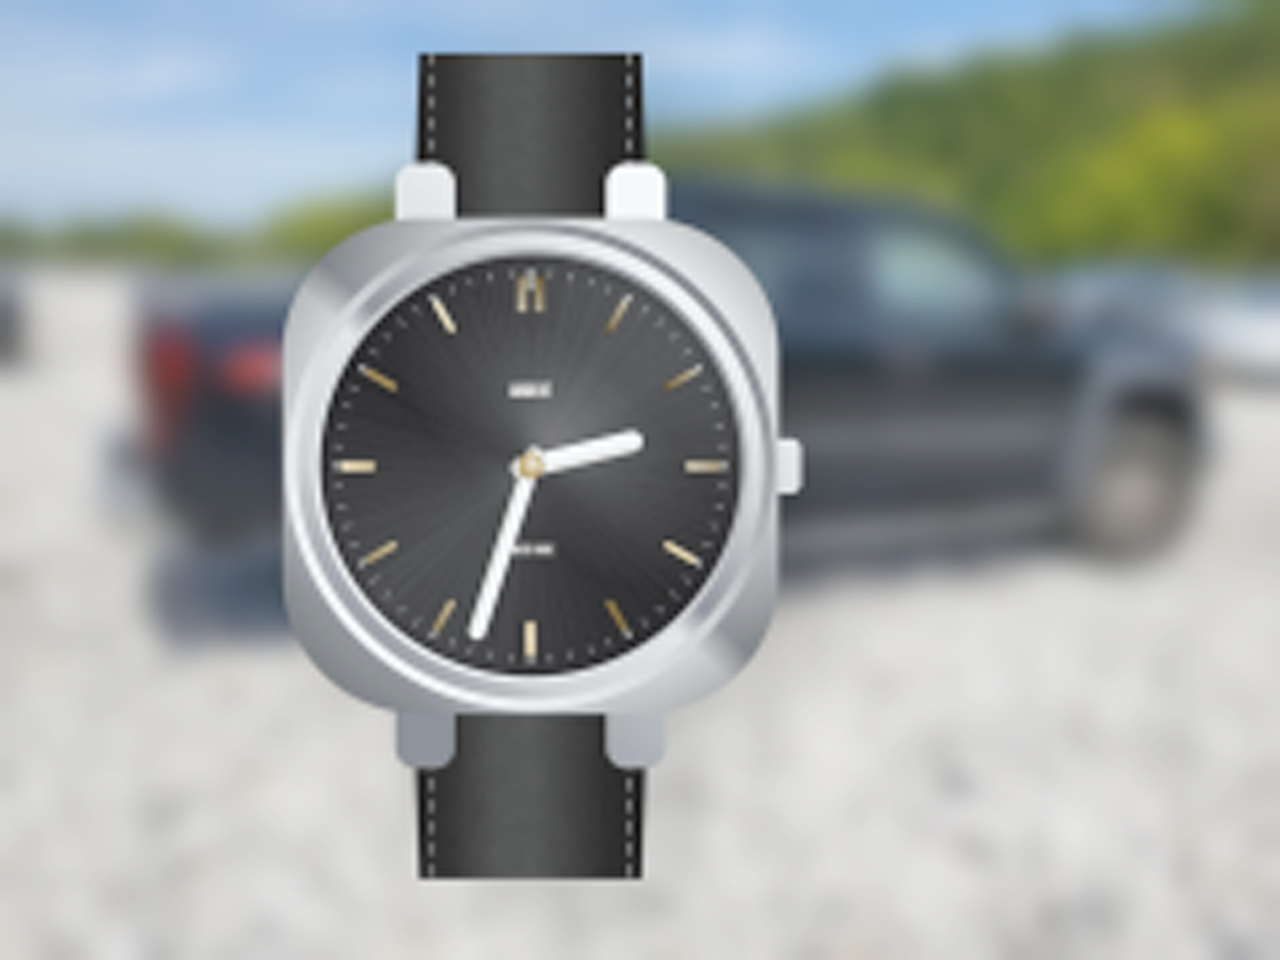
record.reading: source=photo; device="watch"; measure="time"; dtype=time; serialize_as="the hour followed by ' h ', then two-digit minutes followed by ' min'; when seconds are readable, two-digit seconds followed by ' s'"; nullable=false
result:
2 h 33 min
